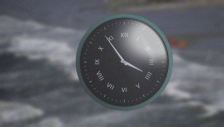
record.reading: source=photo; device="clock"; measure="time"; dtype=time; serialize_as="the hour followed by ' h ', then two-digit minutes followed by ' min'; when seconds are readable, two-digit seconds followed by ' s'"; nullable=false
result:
3 h 54 min
